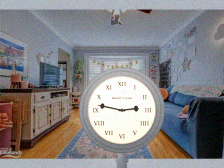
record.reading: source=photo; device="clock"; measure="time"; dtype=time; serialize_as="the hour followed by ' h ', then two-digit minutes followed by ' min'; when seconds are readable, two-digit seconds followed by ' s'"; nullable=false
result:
2 h 47 min
